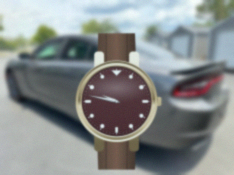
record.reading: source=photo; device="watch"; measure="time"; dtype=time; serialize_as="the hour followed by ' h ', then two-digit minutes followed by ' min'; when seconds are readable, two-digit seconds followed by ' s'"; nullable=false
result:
9 h 47 min
